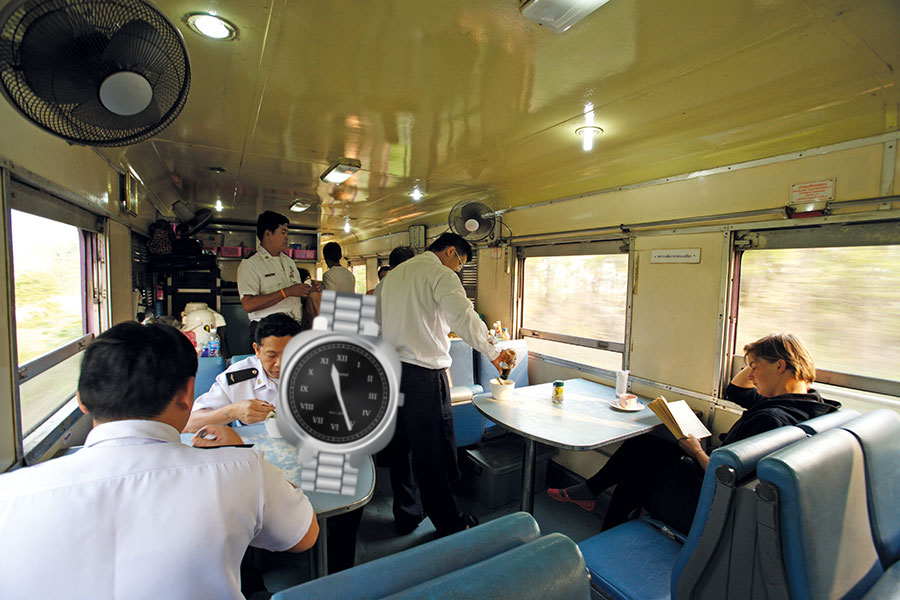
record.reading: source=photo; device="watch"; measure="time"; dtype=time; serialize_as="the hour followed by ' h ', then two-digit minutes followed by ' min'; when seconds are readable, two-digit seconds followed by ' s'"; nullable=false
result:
11 h 26 min
